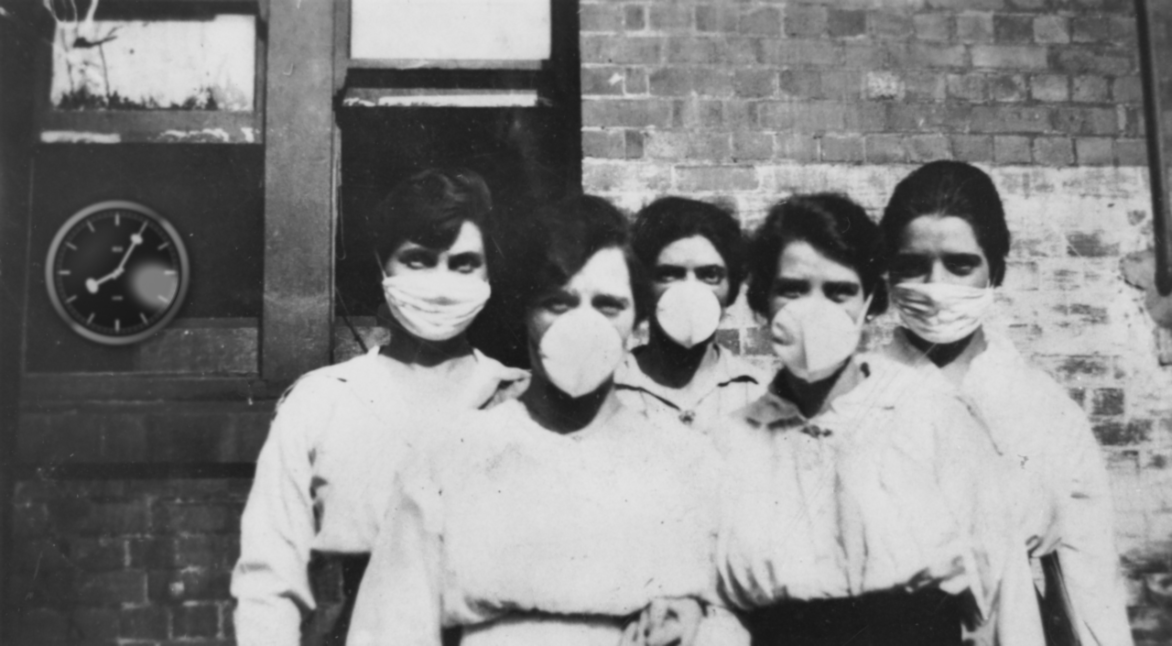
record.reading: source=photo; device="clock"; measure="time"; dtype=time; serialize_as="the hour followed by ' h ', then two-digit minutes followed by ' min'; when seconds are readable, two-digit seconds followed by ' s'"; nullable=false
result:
8 h 05 min
